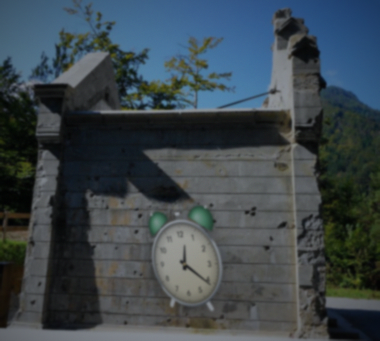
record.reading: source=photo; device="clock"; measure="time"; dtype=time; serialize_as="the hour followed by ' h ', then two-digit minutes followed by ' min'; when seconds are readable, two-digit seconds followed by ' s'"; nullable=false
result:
12 h 21 min
